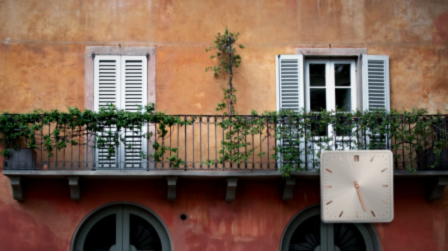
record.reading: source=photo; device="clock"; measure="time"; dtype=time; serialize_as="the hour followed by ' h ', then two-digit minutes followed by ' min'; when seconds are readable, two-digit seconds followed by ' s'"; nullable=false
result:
5 h 27 min
